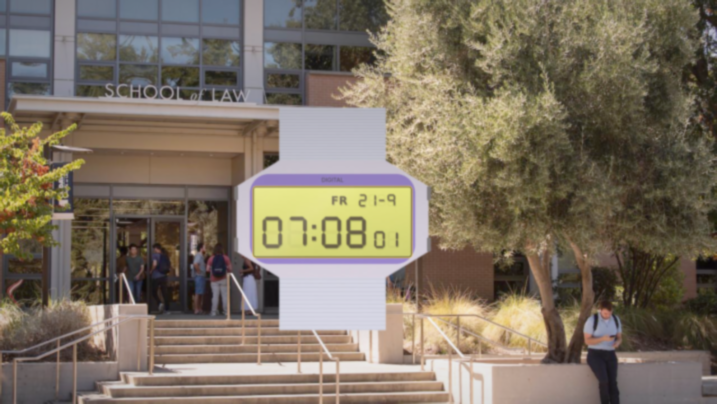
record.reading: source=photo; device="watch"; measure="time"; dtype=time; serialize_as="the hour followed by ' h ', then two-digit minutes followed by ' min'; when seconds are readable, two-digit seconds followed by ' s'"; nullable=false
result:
7 h 08 min 01 s
